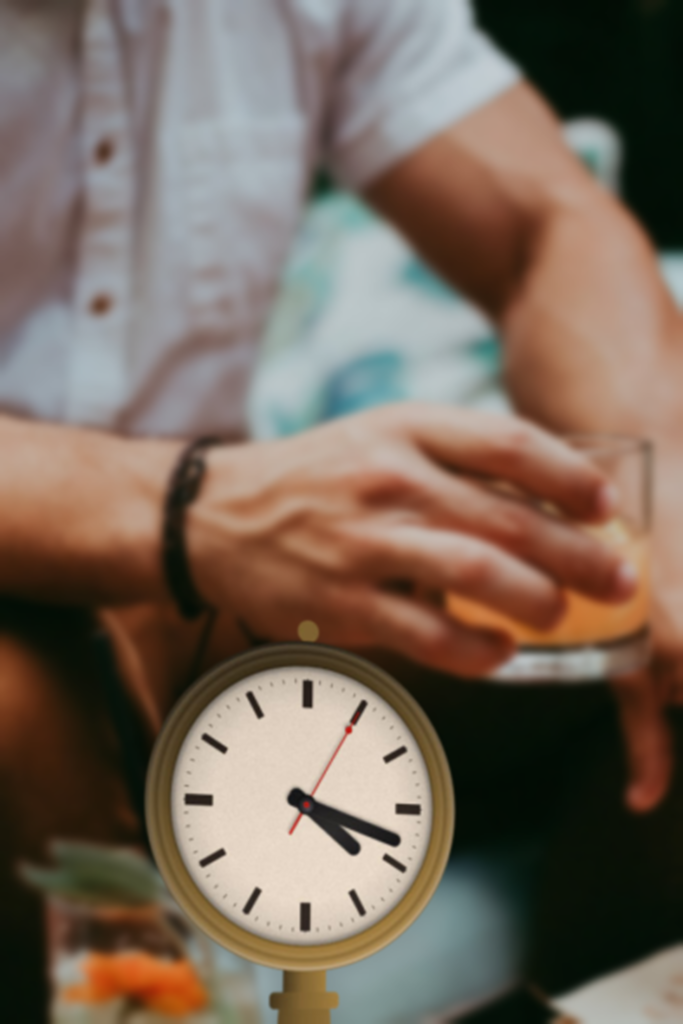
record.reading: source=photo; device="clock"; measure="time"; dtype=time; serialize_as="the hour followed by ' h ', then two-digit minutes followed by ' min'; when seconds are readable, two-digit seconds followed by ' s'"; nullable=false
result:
4 h 18 min 05 s
